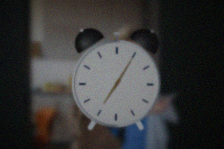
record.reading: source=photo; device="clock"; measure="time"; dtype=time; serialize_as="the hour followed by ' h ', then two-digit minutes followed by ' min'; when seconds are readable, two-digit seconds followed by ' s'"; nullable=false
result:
7 h 05 min
